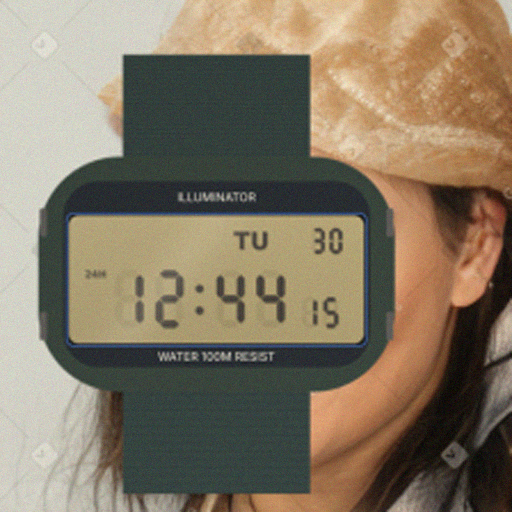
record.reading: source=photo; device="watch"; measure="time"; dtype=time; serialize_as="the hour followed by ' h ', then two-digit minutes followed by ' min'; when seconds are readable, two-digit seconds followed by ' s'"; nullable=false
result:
12 h 44 min 15 s
